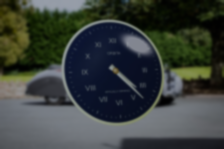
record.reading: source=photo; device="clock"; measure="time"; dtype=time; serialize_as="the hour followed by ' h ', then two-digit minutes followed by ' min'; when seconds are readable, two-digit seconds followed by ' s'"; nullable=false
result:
4 h 23 min
